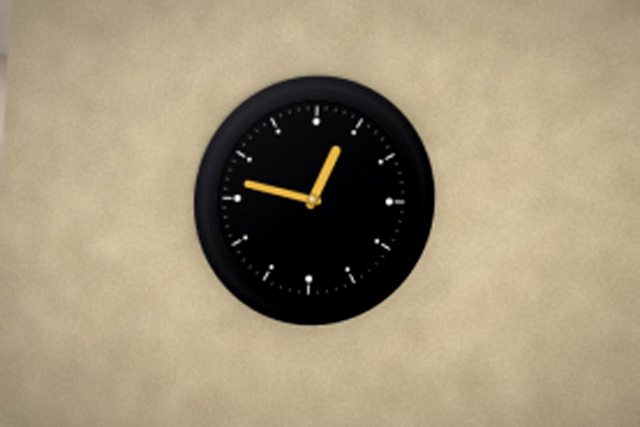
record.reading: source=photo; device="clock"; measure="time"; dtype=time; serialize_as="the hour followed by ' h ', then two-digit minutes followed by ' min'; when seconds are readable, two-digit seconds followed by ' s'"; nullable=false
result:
12 h 47 min
